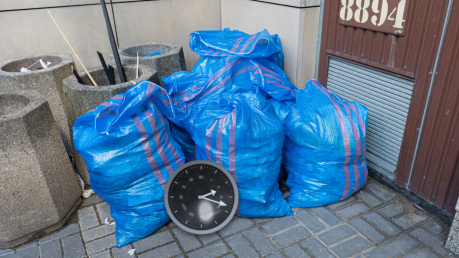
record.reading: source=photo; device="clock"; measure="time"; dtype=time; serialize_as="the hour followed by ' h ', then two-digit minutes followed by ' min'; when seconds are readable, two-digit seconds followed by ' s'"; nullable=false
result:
2 h 18 min
